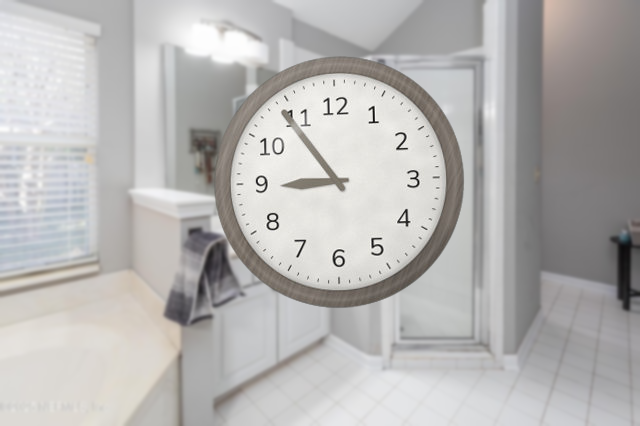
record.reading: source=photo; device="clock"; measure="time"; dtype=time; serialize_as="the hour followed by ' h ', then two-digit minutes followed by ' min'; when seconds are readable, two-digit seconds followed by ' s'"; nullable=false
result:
8 h 54 min
